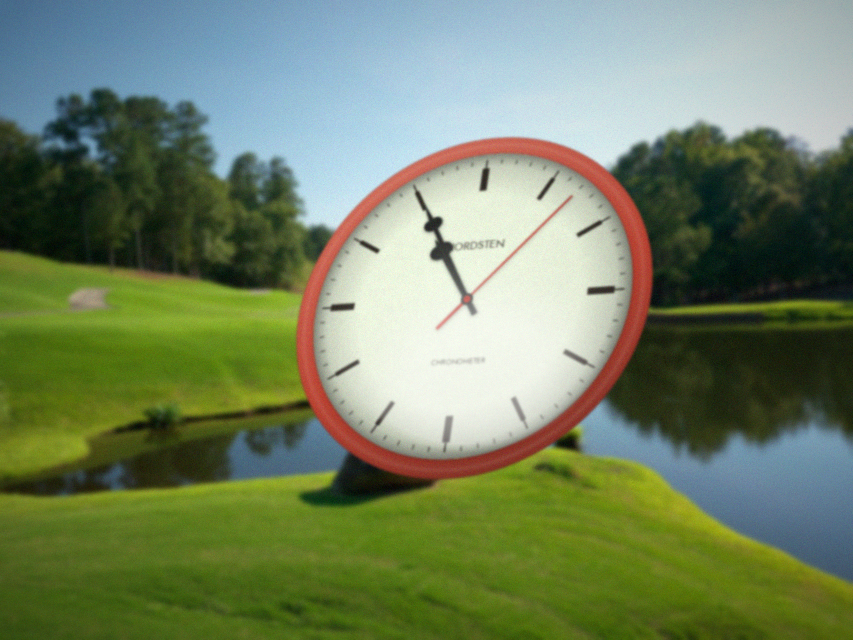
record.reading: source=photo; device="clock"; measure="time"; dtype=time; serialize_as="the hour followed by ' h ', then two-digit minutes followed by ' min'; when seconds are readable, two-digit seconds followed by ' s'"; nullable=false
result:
10 h 55 min 07 s
